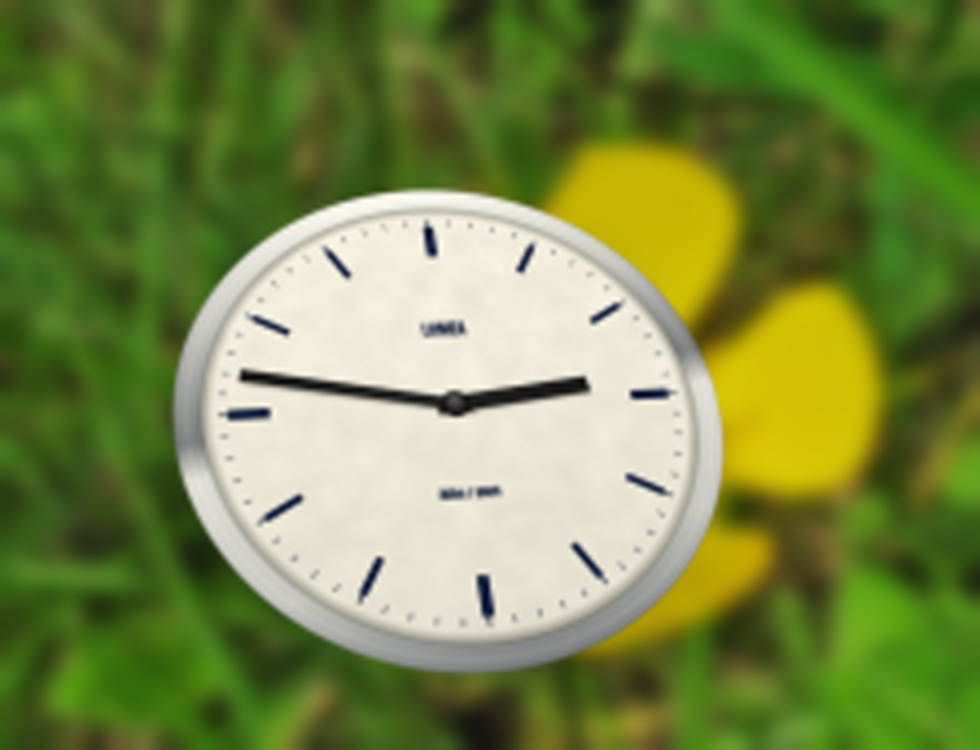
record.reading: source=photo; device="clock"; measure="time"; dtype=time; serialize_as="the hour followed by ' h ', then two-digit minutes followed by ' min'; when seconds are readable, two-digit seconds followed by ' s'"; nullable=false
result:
2 h 47 min
